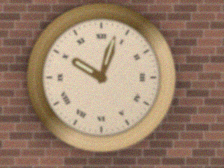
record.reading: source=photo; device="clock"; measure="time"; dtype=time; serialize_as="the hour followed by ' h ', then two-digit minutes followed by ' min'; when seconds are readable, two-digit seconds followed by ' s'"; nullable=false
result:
10 h 03 min
